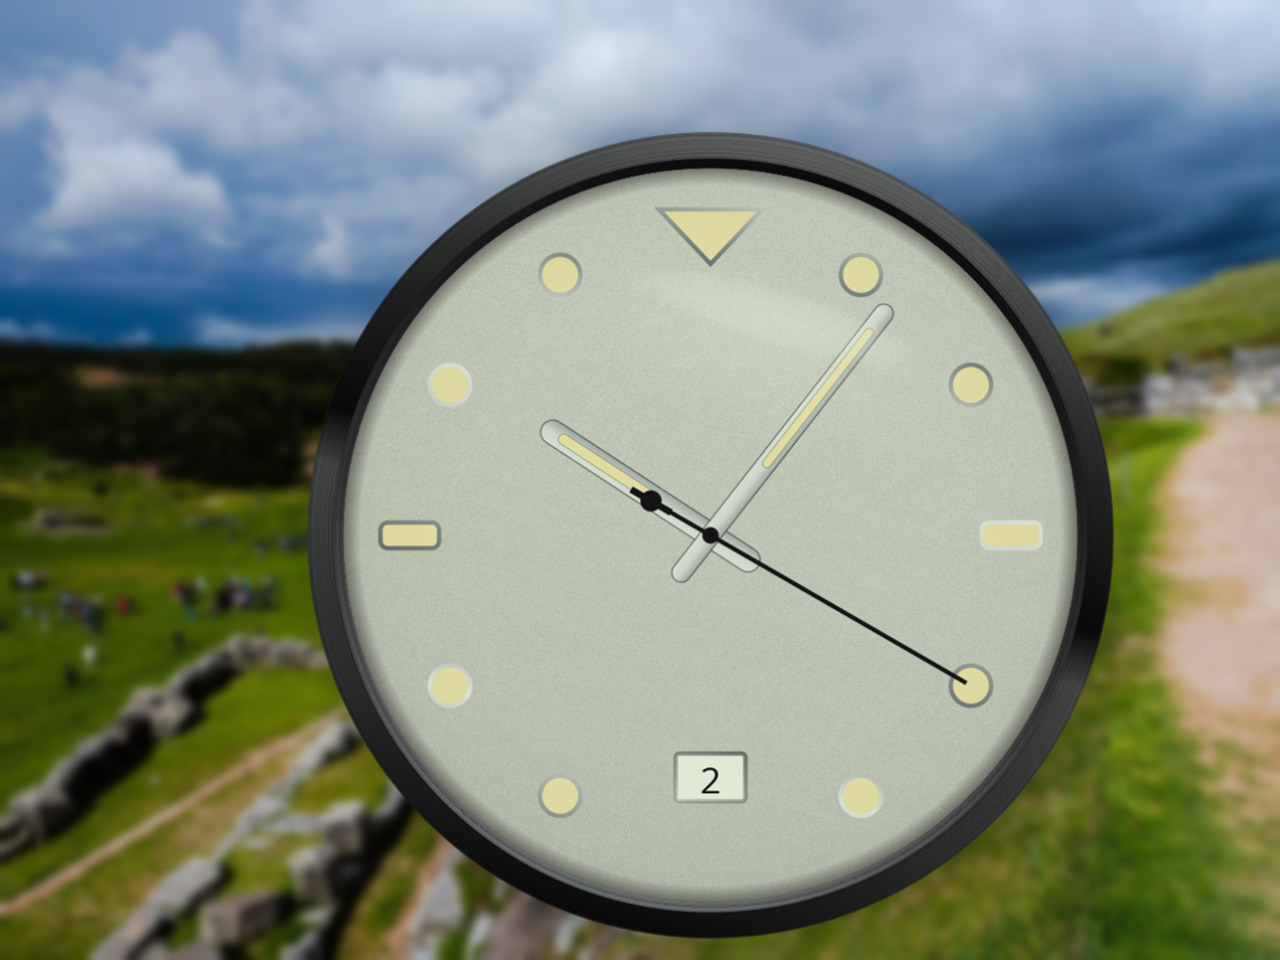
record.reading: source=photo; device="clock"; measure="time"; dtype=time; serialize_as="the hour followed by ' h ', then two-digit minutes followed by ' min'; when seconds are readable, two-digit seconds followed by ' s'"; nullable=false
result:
10 h 06 min 20 s
